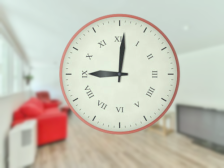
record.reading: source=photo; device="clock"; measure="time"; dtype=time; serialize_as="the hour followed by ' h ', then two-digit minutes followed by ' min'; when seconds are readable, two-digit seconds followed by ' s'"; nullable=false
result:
9 h 01 min
